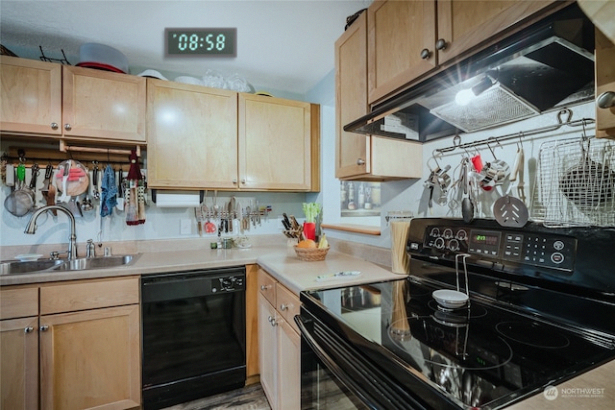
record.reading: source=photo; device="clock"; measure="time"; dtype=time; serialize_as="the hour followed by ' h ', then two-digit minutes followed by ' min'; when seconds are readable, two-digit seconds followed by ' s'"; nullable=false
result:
8 h 58 min
